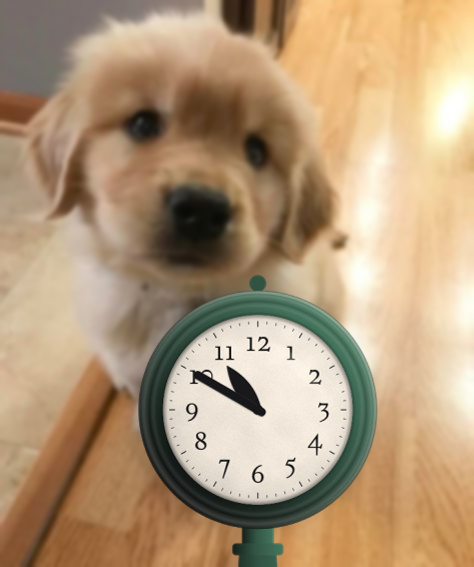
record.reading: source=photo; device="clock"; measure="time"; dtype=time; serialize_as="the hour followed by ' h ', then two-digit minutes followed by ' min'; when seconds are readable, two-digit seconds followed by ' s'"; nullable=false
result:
10 h 50 min
